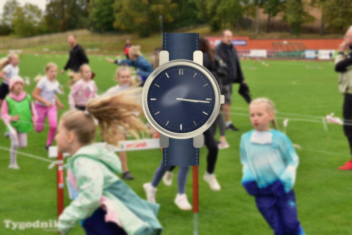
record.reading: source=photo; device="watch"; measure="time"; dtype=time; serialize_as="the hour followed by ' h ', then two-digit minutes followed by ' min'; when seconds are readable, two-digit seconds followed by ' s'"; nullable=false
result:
3 h 16 min
